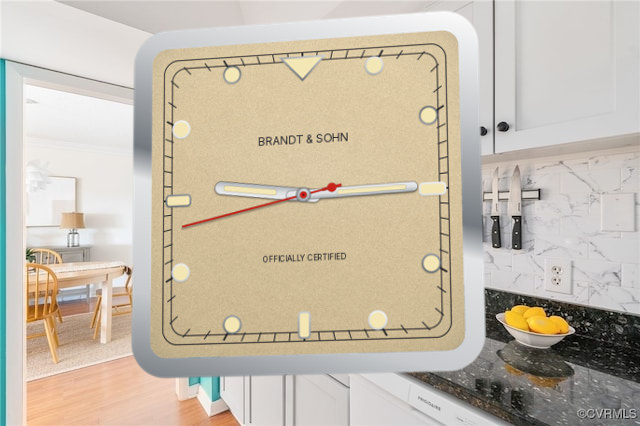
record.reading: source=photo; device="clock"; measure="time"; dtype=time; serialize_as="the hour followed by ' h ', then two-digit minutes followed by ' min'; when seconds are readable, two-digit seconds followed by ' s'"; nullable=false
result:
9 h 14 min 43 s
